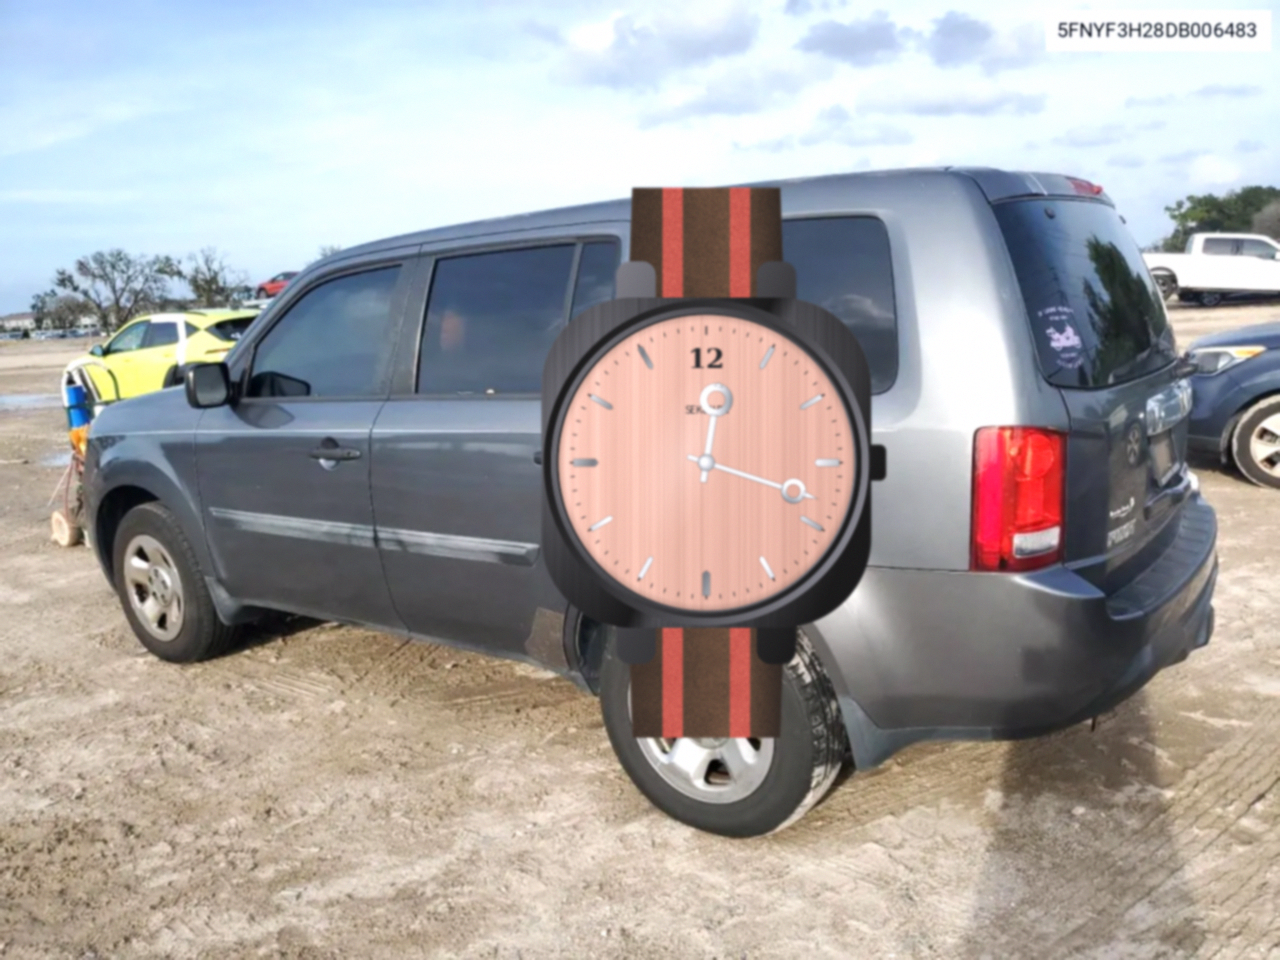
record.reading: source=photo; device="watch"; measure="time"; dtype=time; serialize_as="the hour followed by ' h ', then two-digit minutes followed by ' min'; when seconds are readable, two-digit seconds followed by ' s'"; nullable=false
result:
12 h 18 min
